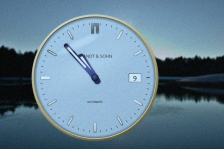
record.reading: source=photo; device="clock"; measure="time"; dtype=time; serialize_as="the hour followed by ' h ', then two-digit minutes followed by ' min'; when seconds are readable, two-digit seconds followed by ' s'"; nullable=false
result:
10 h 53 min
